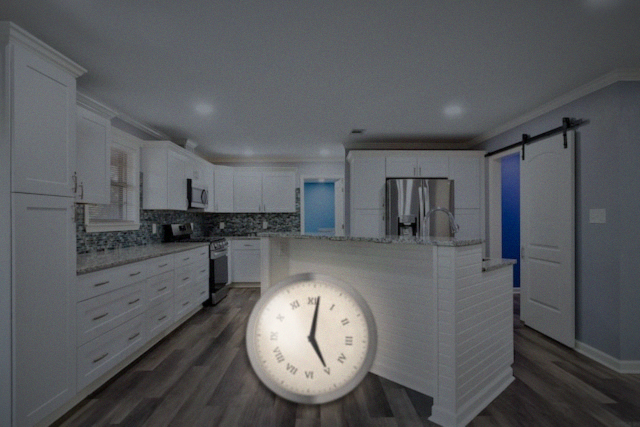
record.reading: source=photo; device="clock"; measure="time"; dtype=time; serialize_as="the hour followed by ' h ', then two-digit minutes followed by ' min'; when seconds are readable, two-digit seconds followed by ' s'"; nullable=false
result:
5 h 01 min
